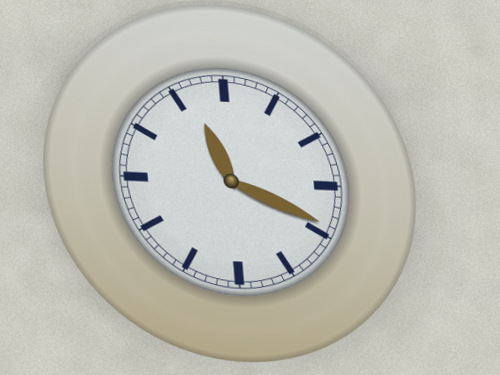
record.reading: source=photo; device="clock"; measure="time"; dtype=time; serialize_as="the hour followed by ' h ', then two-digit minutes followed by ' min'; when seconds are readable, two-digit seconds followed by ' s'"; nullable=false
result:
11 h 19 min
